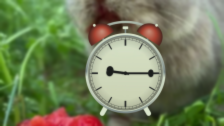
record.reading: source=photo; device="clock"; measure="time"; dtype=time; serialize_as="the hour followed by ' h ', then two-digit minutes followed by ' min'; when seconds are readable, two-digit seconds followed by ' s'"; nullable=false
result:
9 h 15 min
